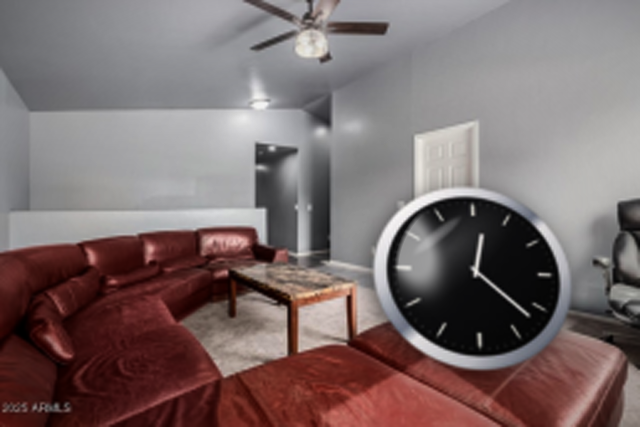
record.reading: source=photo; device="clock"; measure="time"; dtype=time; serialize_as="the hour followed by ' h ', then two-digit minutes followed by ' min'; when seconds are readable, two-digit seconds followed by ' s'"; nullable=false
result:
12 h 22 min
